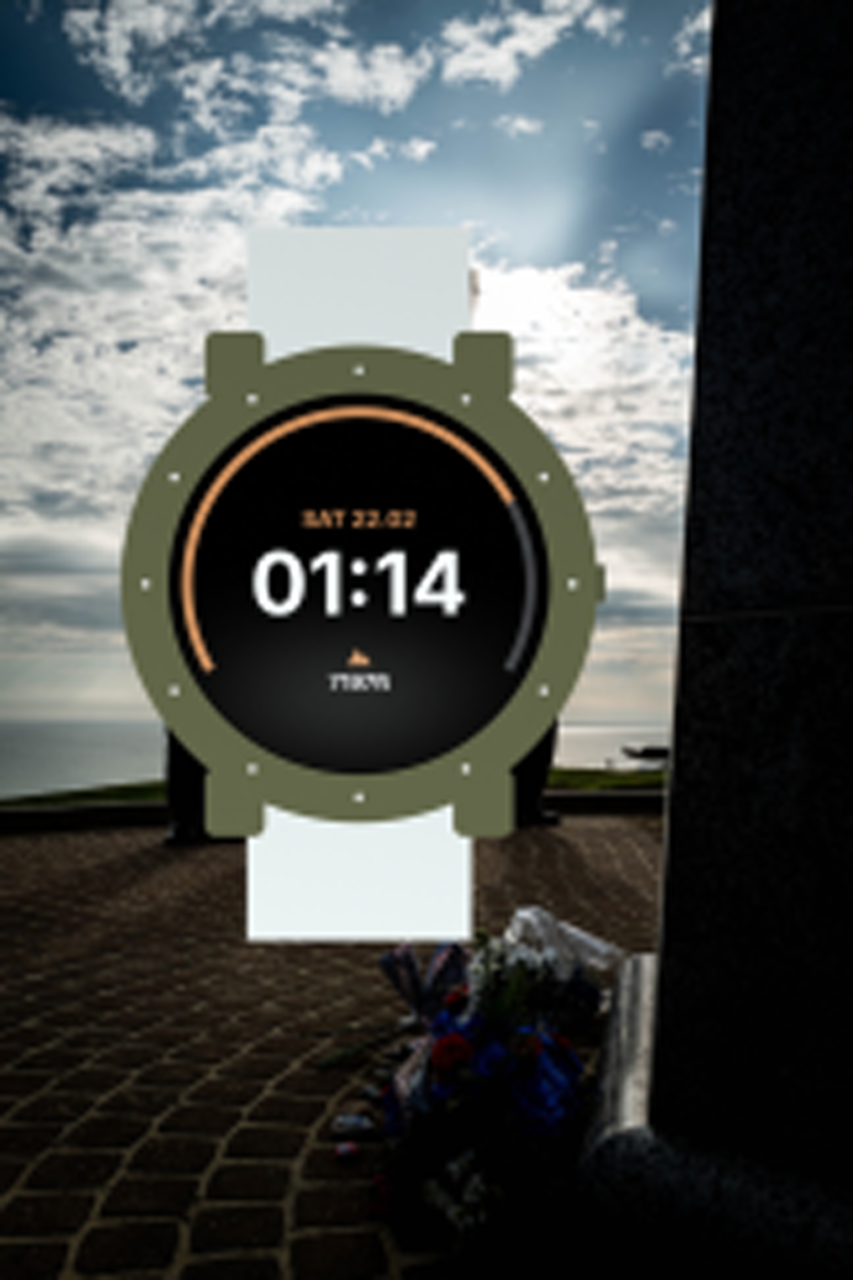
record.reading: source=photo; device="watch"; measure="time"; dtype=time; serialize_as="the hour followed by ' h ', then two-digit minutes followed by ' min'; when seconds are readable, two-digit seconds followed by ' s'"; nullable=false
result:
1 h 14 min
